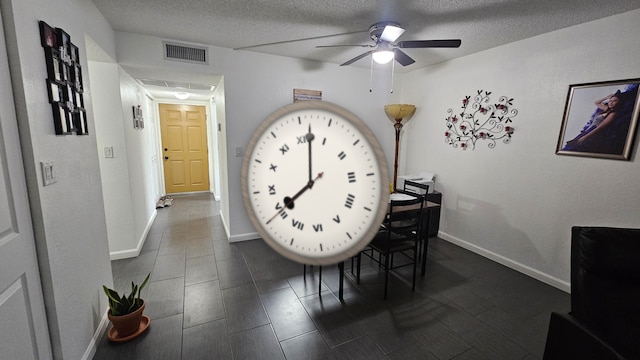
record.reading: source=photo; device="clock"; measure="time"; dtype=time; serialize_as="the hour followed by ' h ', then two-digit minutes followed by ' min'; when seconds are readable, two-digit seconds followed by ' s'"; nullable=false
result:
8 h 01 min 40 s
